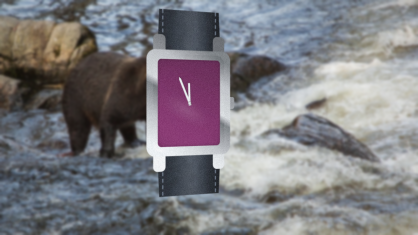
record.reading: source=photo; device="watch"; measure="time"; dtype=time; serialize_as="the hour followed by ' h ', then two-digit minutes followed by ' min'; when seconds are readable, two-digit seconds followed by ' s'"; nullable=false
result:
11 h 56 min
